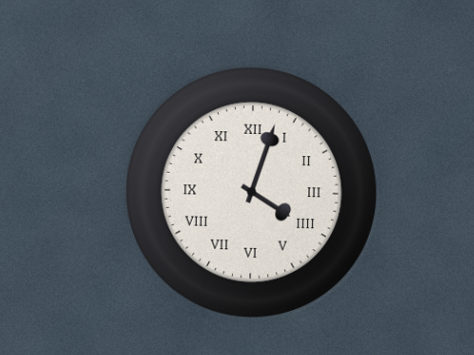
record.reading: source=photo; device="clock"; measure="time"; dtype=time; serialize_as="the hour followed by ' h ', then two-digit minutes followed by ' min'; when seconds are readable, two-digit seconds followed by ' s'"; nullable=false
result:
4 h 03 min
